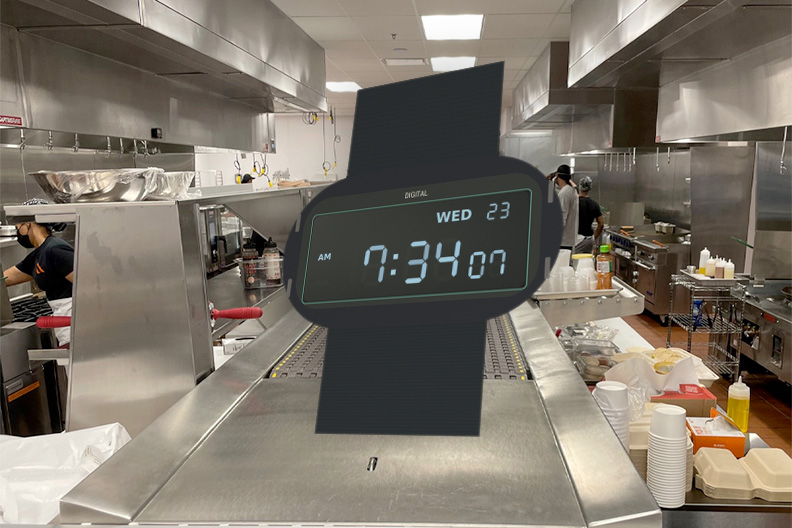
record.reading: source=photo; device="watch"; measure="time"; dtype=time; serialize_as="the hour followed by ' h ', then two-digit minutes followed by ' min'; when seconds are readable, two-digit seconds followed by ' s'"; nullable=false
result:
7 h 34 min 07 s
